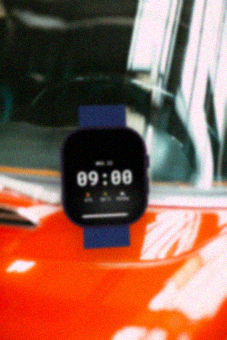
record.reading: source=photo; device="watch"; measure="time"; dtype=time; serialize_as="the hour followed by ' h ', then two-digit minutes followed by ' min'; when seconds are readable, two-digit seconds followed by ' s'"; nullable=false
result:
9 h 00 min
